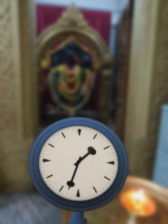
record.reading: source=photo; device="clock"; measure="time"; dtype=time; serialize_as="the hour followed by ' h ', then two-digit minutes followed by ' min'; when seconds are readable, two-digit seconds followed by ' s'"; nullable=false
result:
1 h 33 min
